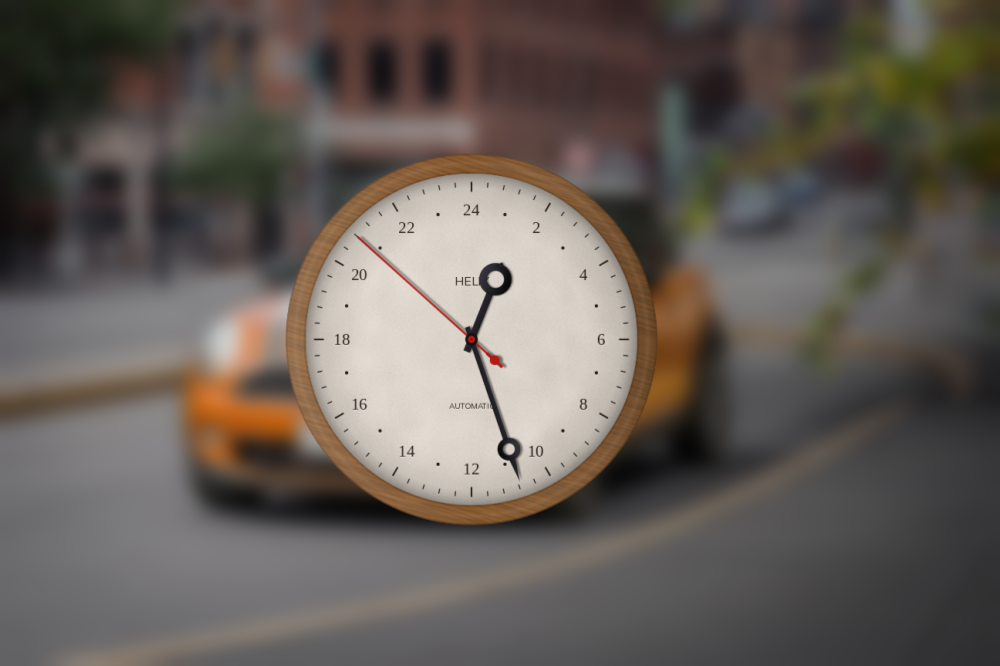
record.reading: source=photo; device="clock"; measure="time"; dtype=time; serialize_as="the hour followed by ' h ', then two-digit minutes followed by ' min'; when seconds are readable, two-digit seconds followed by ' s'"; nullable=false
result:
1 h 26 min 52 s
